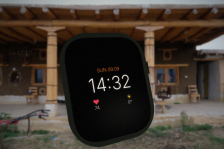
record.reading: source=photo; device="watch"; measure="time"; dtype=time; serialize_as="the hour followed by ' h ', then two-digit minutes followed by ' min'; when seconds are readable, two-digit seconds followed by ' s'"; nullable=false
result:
14 h 32 min
